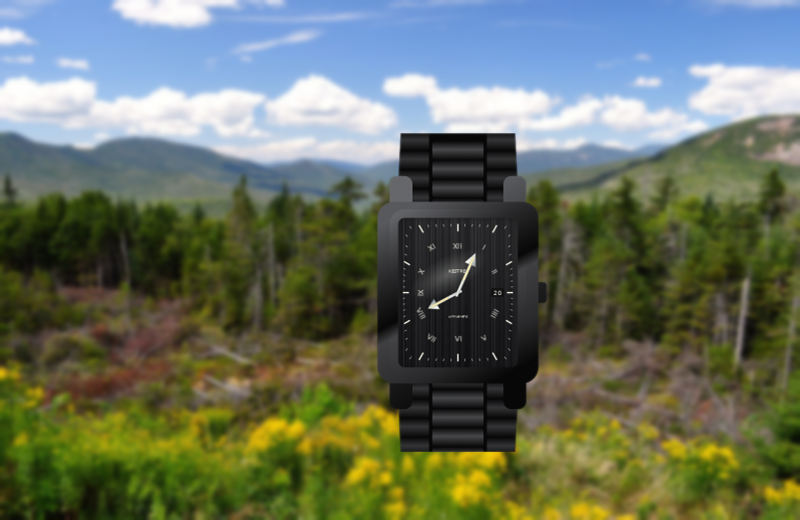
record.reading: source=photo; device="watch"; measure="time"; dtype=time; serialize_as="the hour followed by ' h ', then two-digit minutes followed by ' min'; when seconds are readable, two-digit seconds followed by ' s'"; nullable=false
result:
8 h 04 min
